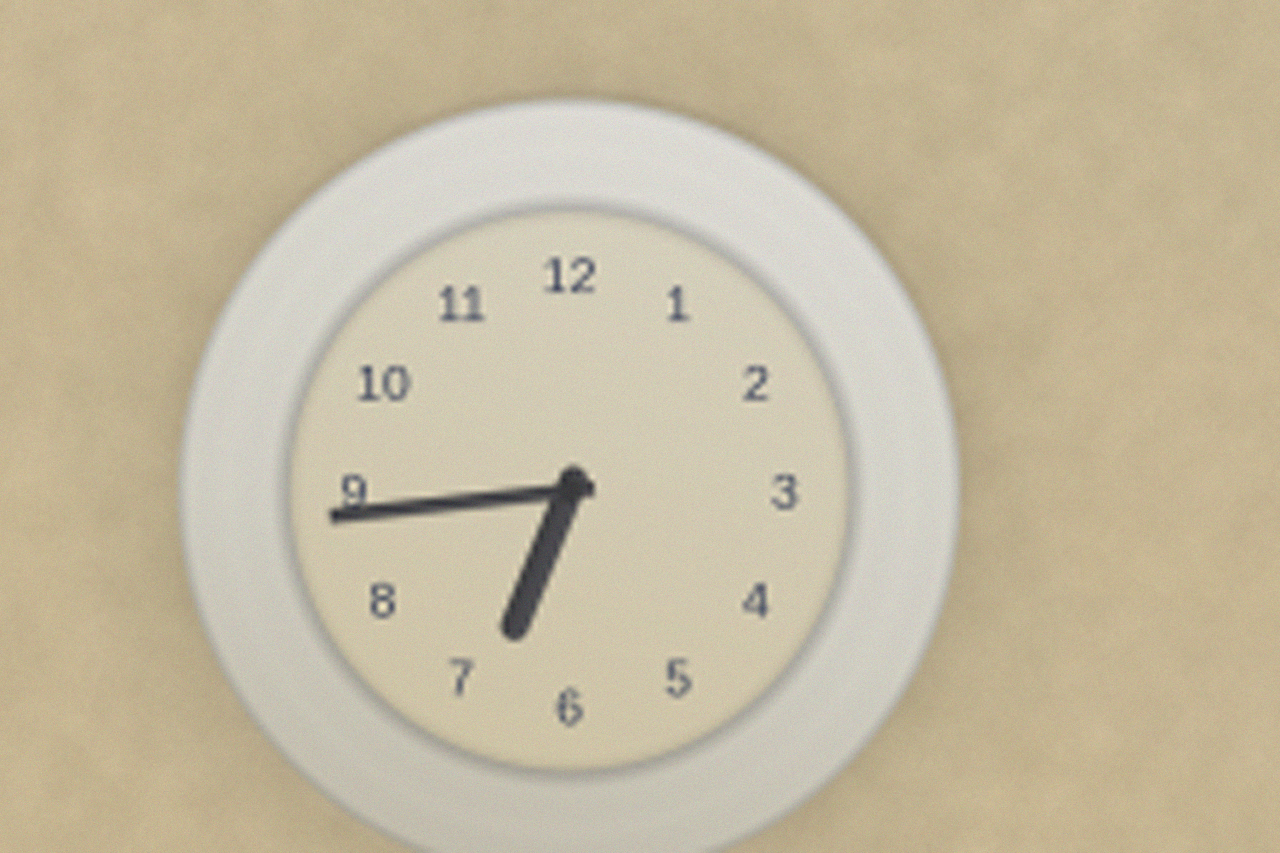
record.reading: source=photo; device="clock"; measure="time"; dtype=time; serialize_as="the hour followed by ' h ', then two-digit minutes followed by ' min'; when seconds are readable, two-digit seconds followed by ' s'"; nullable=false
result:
6 h 44 min
